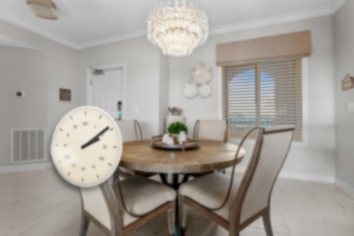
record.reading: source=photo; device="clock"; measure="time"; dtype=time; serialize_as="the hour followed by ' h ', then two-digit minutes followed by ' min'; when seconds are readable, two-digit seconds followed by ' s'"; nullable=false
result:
2 h 09 min
